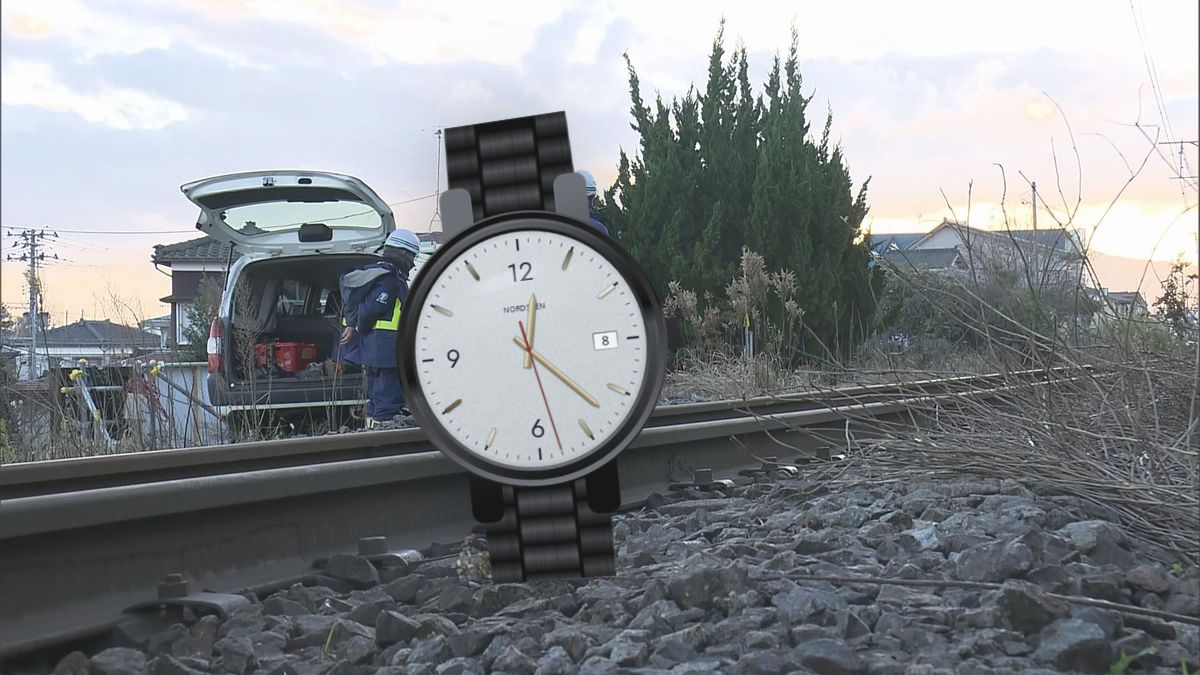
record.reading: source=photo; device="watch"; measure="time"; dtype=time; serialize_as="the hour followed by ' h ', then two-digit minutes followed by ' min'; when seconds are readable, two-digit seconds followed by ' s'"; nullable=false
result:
12 h 22 min 28 s
